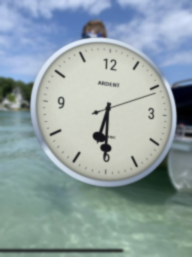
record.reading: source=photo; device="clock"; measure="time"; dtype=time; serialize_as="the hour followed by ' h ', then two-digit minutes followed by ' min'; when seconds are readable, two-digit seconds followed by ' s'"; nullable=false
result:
6 h 30 min 11 s
